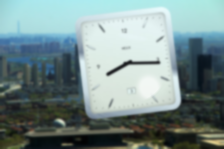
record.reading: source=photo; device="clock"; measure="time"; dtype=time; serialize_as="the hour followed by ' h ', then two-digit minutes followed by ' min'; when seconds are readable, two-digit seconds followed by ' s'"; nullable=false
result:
8 h 16 min
